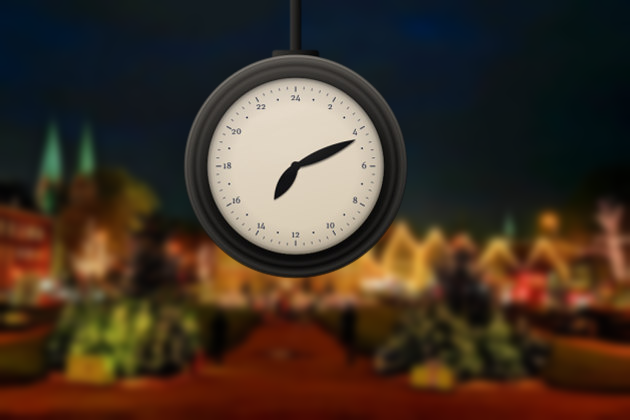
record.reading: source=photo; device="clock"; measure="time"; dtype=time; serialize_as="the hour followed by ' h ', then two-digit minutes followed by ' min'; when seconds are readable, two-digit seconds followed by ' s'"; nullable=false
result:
14 h 11 min
